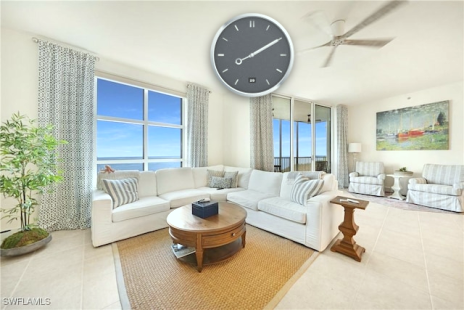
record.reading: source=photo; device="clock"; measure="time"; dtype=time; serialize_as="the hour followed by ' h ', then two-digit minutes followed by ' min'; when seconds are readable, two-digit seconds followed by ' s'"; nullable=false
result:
8 h 10 min
